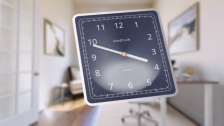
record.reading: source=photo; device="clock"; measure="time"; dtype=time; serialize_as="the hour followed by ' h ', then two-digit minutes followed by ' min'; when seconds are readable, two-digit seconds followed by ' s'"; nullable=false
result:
3 h 49 min
